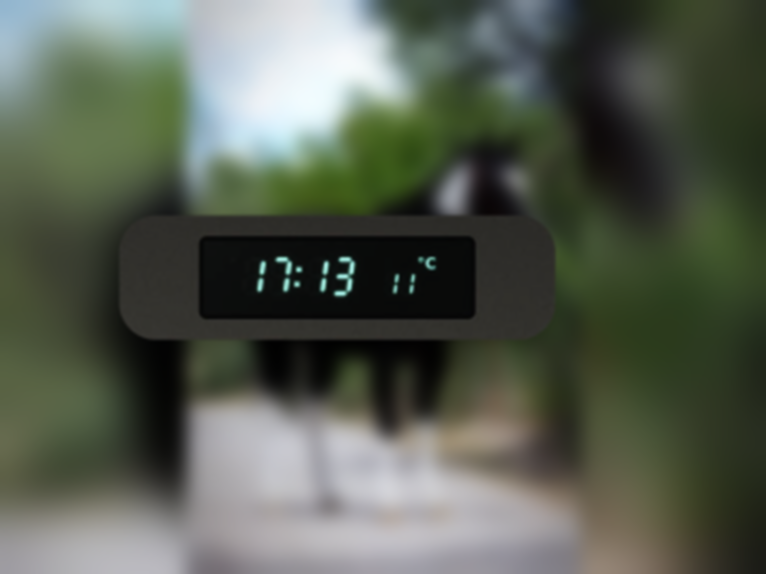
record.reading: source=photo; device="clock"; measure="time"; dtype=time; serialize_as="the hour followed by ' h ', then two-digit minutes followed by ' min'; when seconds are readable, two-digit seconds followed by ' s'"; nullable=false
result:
17 h 13 min
